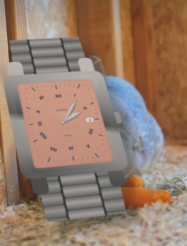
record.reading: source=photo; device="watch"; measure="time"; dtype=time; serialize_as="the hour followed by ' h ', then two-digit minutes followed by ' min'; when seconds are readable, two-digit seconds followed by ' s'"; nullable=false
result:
2 h 06 min
